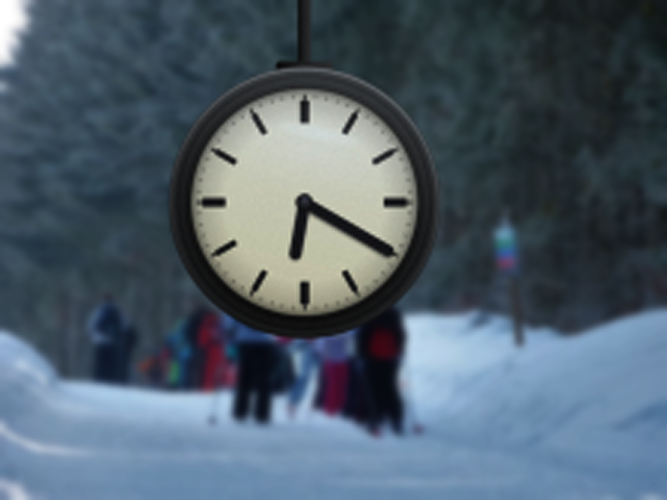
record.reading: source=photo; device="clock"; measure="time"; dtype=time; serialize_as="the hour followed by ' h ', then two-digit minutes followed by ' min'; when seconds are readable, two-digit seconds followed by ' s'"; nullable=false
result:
6 h 20 min
